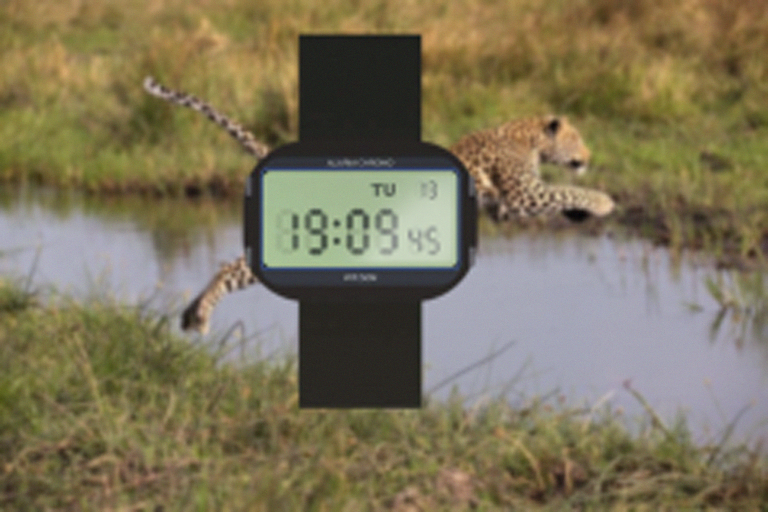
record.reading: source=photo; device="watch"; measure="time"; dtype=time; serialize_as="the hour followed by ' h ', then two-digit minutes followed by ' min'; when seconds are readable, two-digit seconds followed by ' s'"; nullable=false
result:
19 h 09 min 45 s
